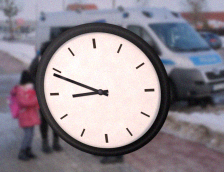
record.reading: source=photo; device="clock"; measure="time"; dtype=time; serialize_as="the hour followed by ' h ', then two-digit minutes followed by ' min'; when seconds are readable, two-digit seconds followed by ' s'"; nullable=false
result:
8 h 49 min
